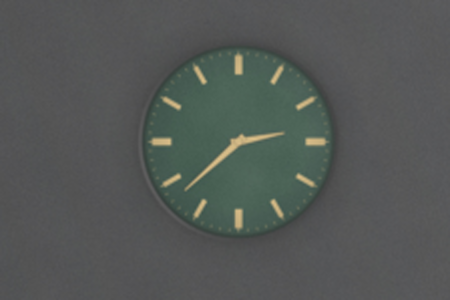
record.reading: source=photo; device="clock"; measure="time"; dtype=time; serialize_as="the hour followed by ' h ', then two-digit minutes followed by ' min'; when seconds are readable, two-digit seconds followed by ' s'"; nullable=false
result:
2 h 38 min
